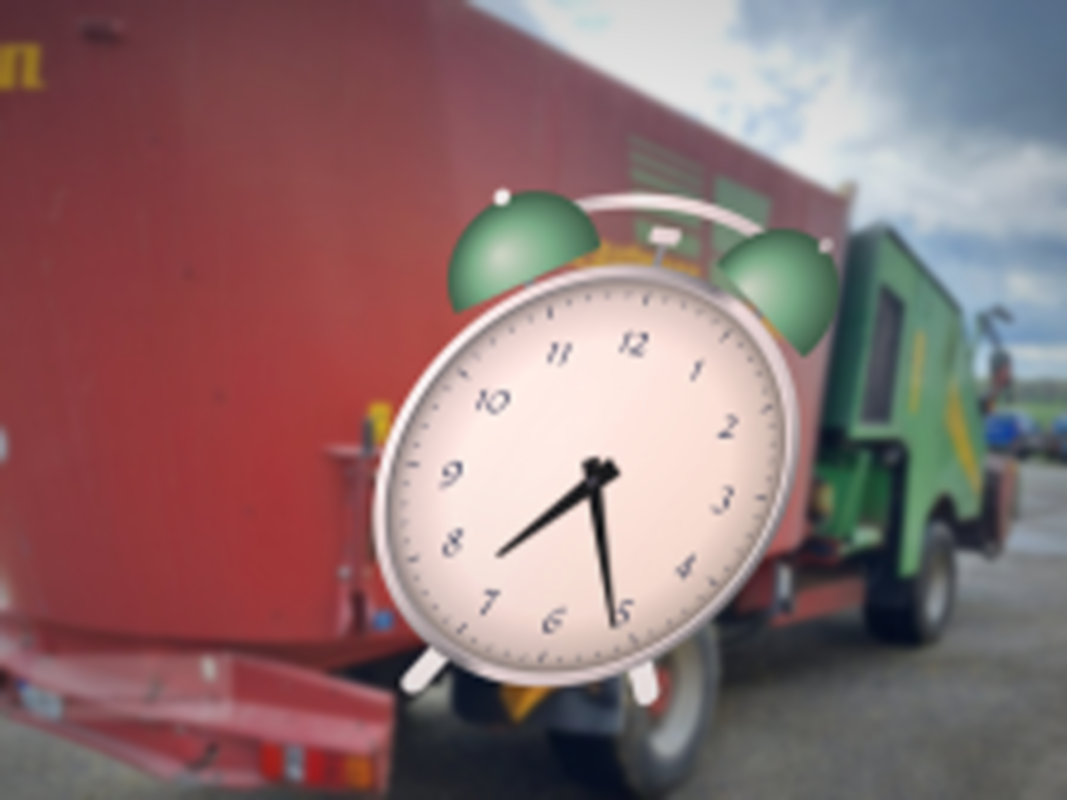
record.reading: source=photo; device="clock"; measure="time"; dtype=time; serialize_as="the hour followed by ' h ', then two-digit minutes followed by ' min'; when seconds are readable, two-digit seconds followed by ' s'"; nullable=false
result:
7 h 26 min
